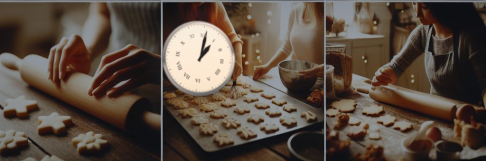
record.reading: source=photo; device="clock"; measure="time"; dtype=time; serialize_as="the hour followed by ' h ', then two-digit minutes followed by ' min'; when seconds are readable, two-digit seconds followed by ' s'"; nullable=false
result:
1 h 01 min
